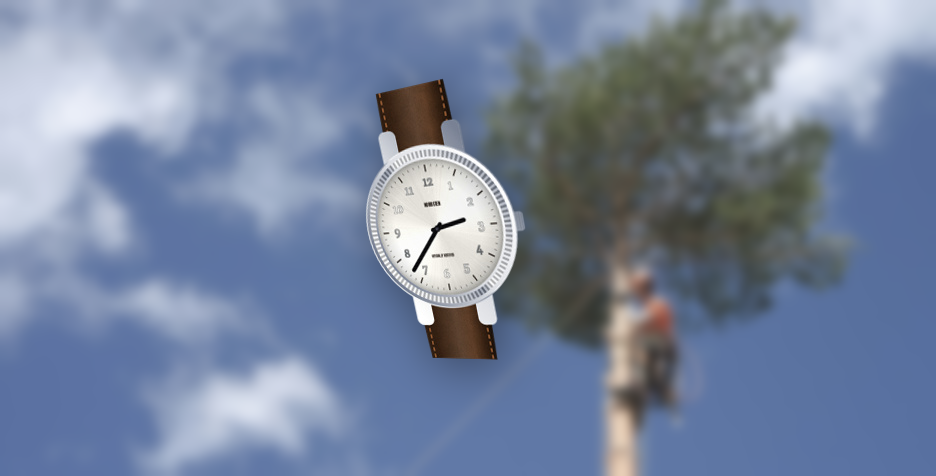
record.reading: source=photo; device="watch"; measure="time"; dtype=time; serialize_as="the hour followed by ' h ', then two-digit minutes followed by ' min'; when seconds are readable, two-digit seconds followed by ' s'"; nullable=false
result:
2 h 37 min
